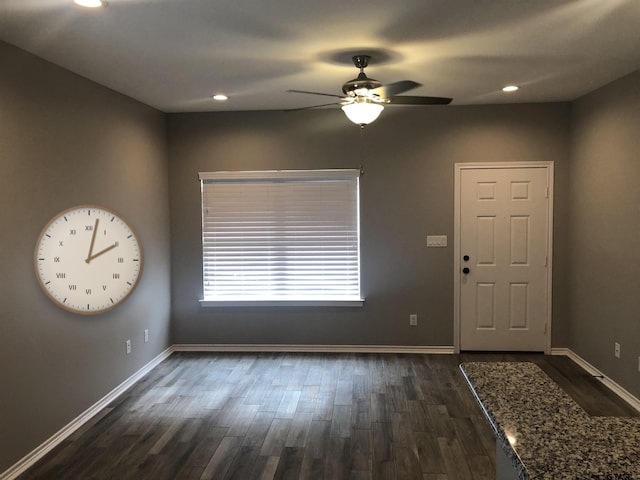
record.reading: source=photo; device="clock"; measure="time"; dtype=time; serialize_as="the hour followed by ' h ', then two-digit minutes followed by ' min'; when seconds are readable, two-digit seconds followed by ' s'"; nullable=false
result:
2 h 02 min
